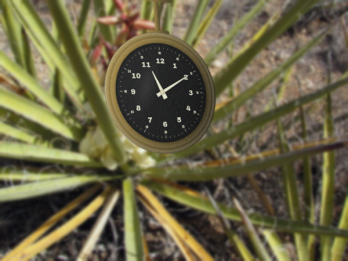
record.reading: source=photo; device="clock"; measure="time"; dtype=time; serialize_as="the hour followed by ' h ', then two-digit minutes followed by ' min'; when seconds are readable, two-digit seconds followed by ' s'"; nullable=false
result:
11 h 10 min
